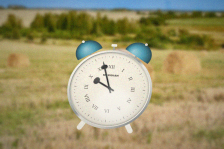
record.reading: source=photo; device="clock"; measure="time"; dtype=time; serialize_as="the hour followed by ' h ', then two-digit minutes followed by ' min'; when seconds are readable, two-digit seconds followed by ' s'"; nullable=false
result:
9 h 57 min
